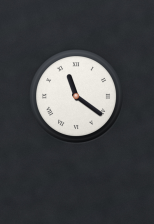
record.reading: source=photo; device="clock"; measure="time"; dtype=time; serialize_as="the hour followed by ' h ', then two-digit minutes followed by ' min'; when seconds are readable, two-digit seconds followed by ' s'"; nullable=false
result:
11 h 21 min
